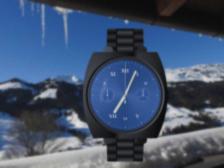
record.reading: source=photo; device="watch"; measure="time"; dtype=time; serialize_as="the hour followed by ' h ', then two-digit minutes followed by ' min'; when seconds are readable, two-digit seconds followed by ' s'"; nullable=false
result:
7 h 04 min
